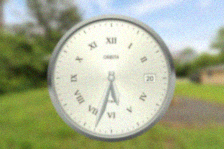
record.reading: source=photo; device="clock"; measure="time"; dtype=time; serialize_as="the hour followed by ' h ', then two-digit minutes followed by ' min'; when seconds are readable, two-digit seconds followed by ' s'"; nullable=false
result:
5 h 33 min
